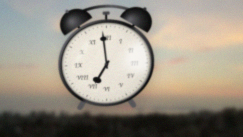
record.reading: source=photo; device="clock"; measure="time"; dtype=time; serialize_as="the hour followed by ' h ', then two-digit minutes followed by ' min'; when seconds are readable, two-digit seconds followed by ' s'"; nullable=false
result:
6 h 59 min
